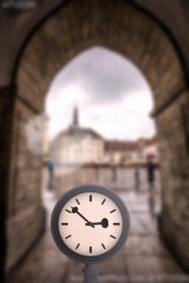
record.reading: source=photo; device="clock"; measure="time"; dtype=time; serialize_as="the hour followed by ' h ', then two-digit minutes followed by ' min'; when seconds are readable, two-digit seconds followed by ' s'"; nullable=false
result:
2 h 52 min
